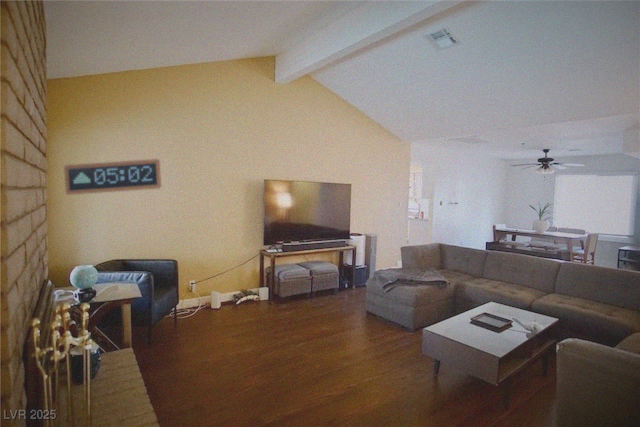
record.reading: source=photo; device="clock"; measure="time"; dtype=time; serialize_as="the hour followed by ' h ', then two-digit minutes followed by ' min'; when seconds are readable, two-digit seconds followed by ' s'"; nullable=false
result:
5 h 02 min
